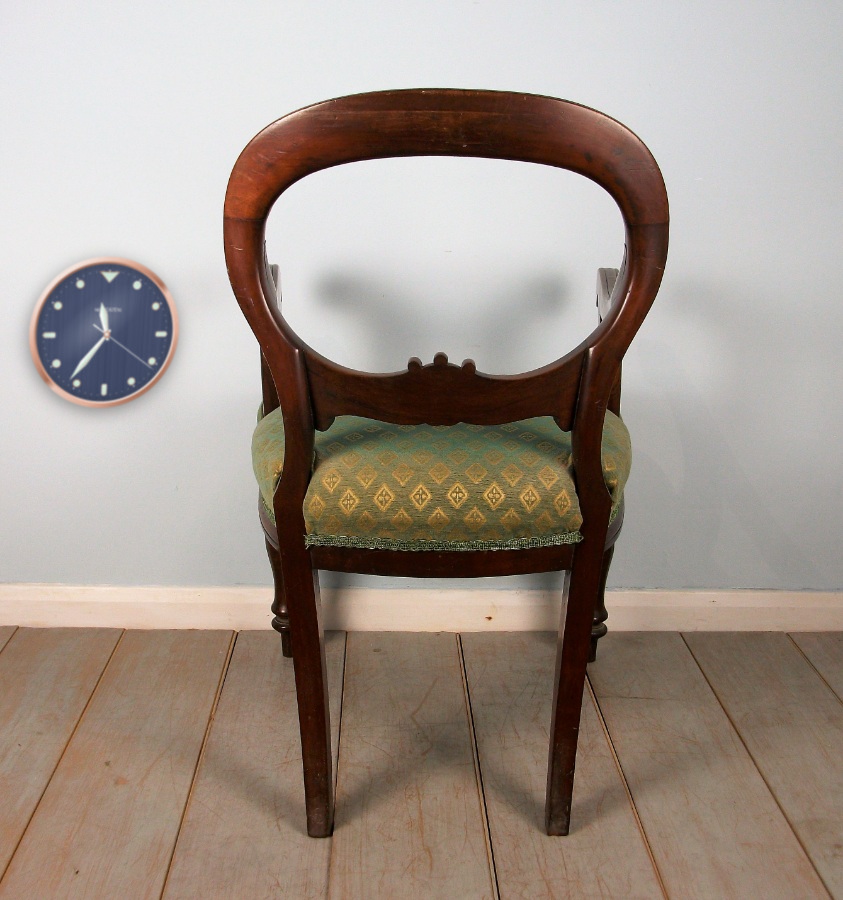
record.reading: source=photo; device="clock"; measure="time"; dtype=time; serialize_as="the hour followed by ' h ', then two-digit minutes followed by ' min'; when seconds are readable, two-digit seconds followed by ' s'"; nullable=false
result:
11 h 36 min 21 s
